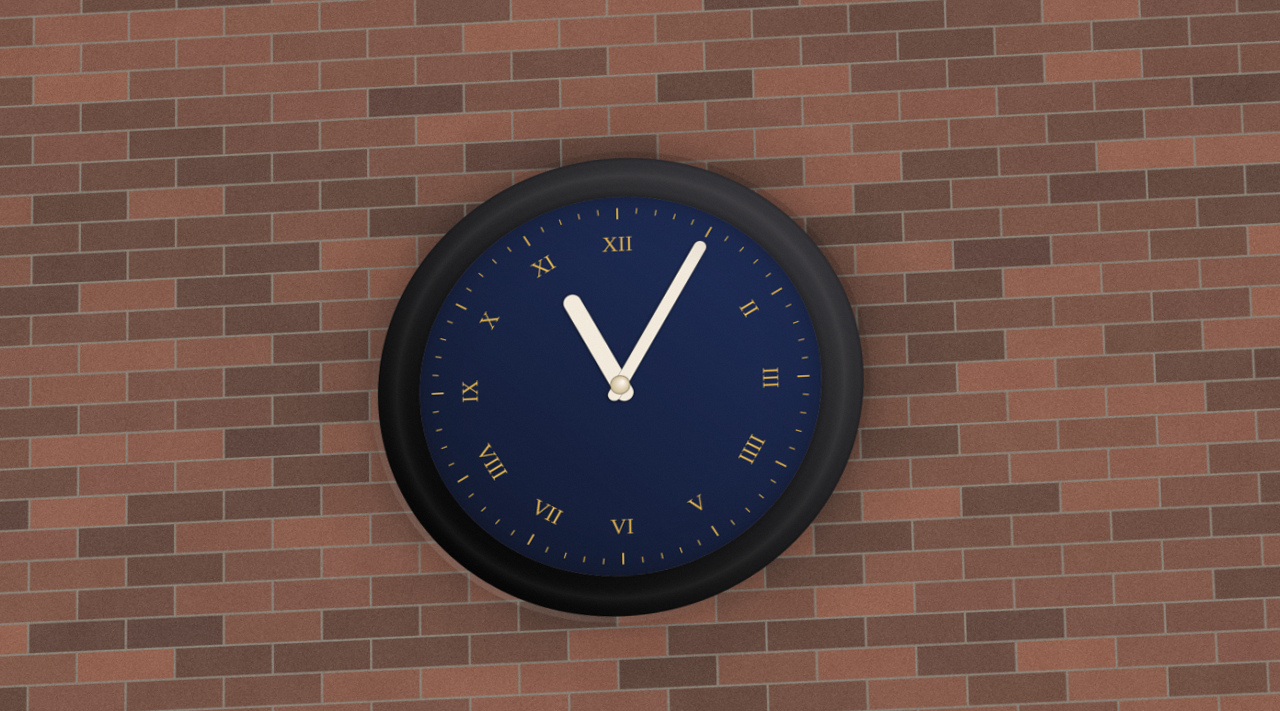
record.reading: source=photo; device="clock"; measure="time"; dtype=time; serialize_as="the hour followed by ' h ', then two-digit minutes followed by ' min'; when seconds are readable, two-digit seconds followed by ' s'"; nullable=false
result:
11 h 05 min
